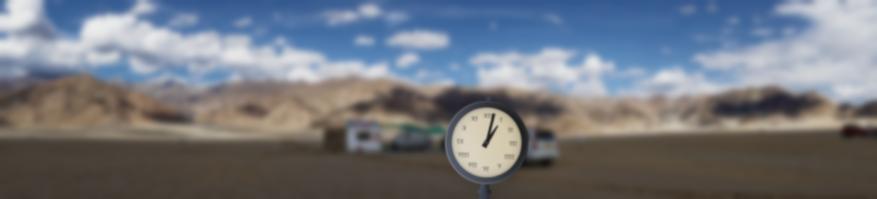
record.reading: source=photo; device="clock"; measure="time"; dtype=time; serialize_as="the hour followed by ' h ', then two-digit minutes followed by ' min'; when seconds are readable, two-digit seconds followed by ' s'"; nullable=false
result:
1 h 02 min
